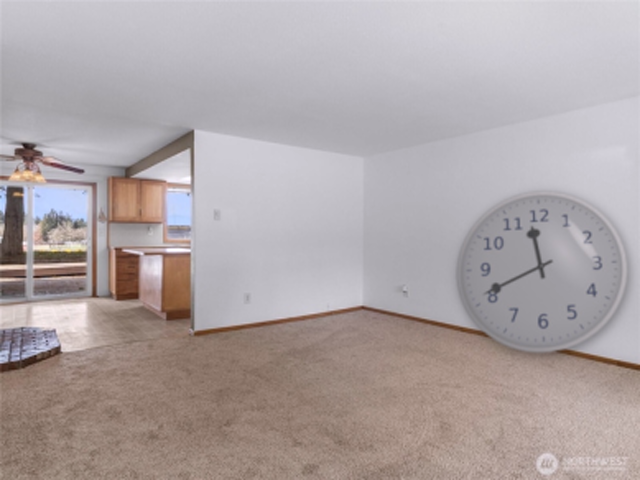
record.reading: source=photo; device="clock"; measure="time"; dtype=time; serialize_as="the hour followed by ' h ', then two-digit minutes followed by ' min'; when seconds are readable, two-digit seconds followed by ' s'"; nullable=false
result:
11 h 41 min
